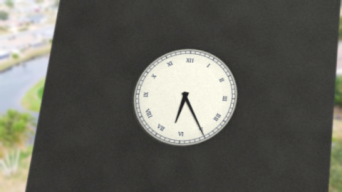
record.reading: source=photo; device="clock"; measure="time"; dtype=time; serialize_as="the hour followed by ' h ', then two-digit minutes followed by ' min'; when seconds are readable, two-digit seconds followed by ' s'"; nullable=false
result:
6 h 25 min
